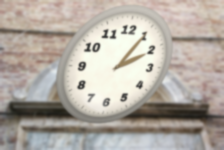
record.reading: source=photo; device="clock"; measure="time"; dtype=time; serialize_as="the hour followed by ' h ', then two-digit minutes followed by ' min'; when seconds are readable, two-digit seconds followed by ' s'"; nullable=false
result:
2 h 05 min
